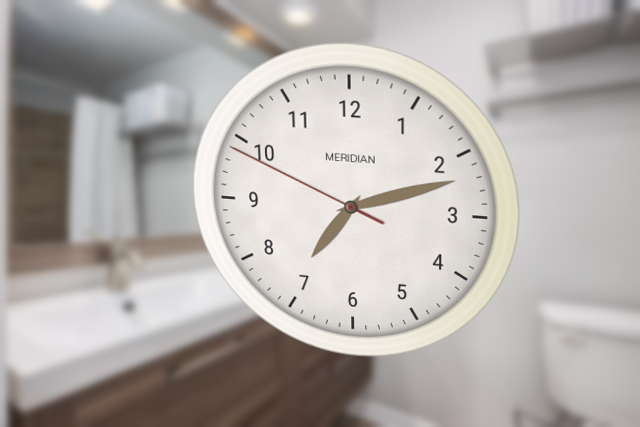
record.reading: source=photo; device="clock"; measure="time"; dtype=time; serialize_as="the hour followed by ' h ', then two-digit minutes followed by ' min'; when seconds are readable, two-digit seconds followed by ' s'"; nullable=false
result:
7 h 11 min 49 s
